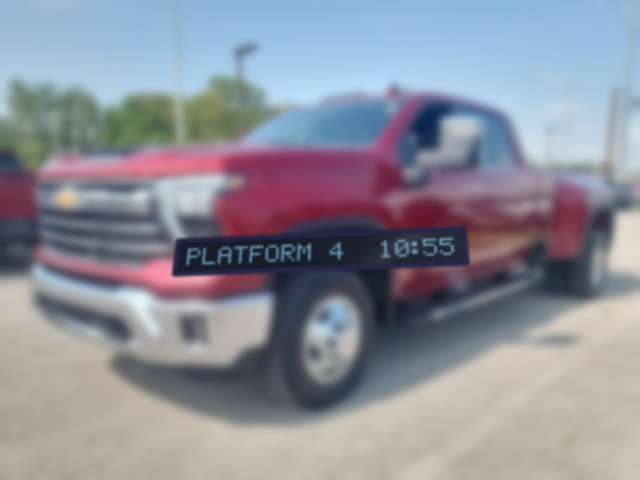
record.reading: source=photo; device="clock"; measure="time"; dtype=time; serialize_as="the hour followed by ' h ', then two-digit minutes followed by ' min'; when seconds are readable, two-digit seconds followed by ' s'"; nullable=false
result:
10 h 55 min
